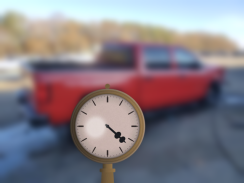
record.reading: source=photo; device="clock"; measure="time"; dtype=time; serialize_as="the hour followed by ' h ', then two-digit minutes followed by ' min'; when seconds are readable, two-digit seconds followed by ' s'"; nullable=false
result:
4 h 22 min
